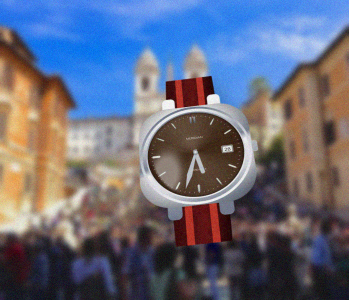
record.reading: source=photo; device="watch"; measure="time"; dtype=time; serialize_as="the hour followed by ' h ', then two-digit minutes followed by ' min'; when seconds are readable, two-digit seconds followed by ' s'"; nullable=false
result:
5 h 33 min
